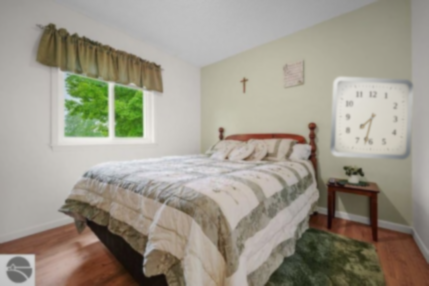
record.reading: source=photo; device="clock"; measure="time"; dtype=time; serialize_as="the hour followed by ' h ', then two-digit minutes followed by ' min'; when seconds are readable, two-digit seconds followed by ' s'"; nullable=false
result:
7 h 32 min
